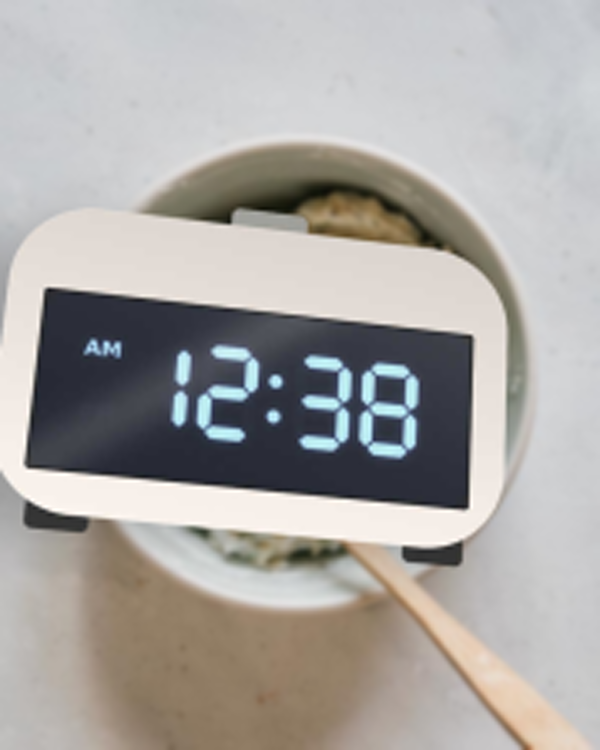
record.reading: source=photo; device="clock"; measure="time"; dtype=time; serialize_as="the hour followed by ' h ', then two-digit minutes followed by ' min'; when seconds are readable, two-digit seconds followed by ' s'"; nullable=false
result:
12 h 38 min
